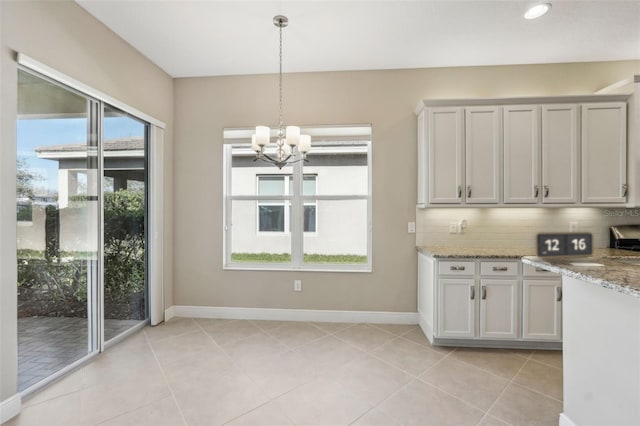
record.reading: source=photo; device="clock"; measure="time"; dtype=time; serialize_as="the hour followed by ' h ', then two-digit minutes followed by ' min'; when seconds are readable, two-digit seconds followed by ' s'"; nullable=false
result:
12 h 16 min
